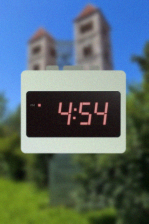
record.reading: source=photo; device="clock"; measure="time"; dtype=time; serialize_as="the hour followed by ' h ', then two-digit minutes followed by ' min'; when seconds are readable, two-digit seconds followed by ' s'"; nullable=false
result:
4 h 54 min
